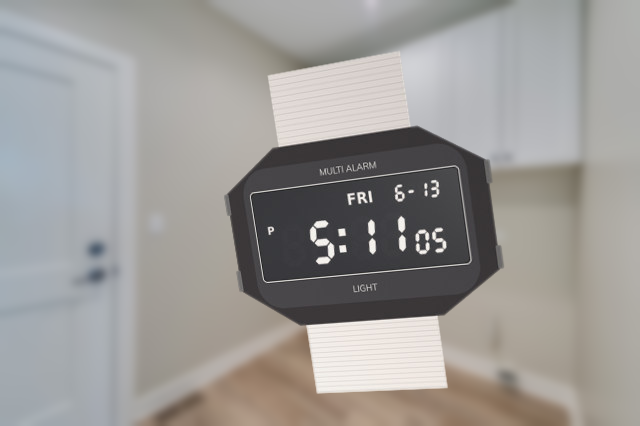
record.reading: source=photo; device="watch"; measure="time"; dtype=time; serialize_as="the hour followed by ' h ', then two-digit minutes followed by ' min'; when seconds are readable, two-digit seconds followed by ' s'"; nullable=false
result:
5 h 11 min 05 s
